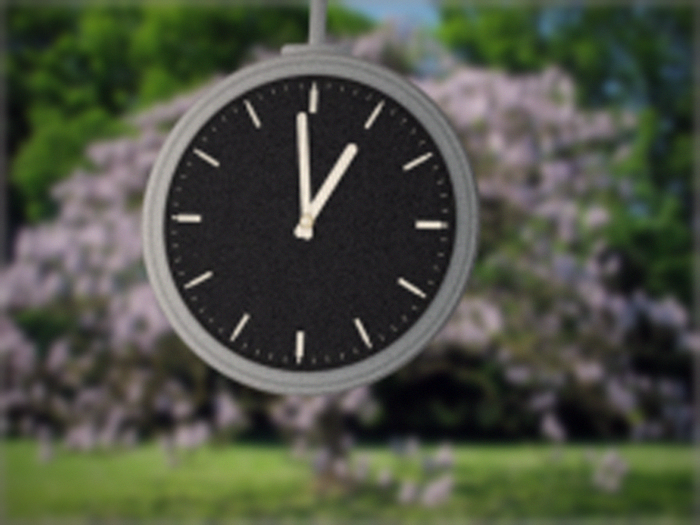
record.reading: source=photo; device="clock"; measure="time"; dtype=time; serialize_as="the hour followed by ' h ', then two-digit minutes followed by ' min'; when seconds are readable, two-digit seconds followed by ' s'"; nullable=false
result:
12 h 59 min
